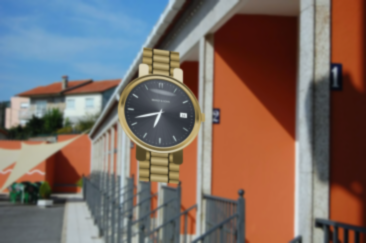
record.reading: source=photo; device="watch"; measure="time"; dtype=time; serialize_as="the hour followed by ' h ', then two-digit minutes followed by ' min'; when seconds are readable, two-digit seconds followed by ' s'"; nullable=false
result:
6 h 42 min
